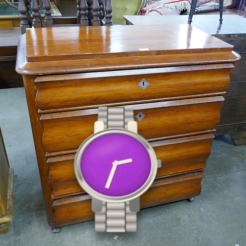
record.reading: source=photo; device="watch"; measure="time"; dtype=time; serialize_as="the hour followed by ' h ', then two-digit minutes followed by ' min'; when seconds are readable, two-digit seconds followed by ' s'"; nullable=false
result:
2 h 33 min
